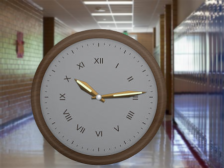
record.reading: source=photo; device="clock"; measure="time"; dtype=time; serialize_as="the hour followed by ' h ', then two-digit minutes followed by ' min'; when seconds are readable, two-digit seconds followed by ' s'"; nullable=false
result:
10 h 14 min
